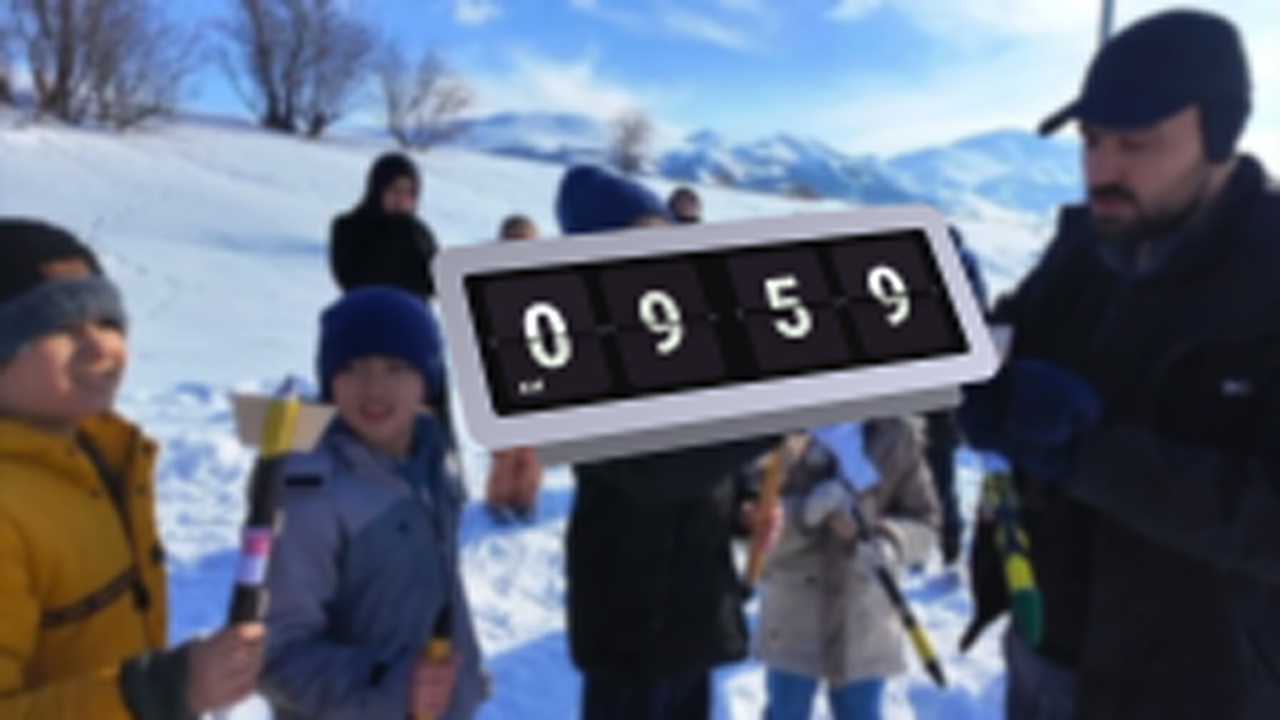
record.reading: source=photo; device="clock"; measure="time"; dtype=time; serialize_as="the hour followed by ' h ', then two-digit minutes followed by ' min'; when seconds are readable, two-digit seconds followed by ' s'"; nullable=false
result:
9 h 59 min
